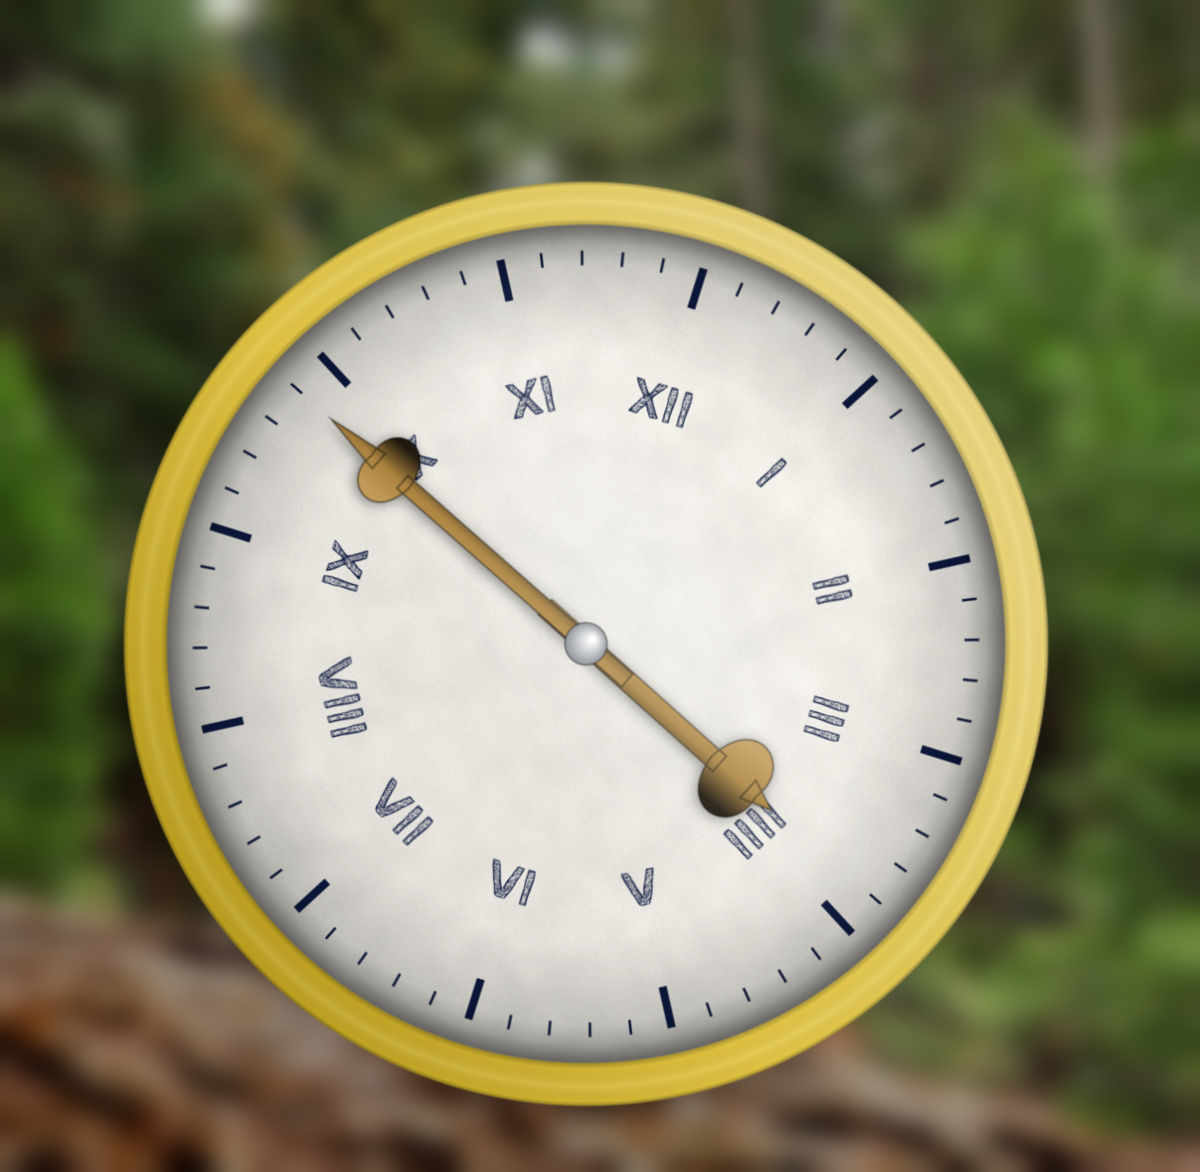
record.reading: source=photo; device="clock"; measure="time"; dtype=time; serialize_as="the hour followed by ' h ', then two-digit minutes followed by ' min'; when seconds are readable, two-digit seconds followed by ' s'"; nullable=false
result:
3 h 49 min
